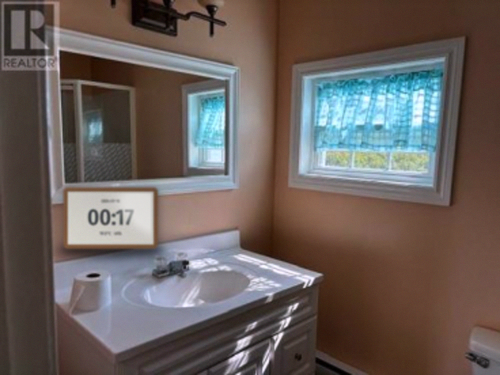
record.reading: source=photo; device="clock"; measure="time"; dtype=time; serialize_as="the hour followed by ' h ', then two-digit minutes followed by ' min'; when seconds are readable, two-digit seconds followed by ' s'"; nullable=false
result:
0 h 17 min
